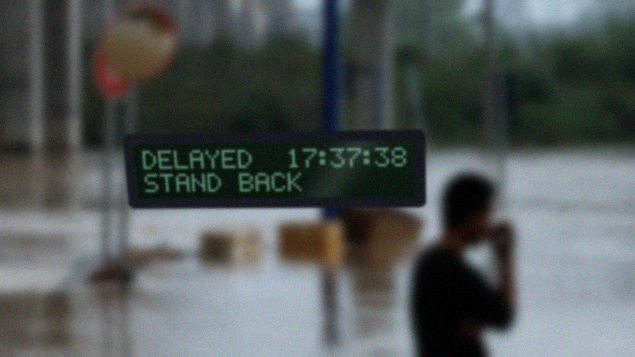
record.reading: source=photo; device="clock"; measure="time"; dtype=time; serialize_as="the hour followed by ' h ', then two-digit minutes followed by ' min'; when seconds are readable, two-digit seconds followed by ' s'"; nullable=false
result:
17 h 37 min 38 s
